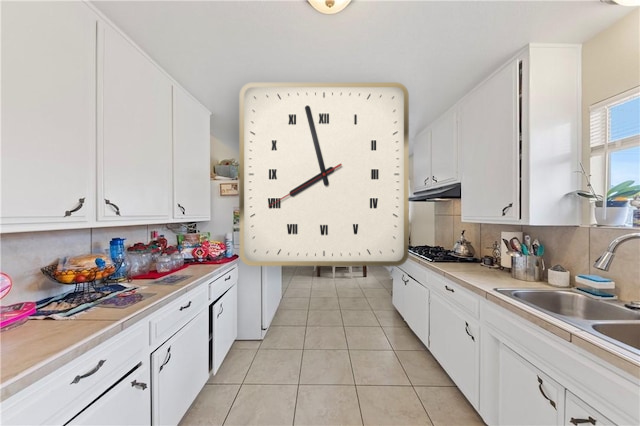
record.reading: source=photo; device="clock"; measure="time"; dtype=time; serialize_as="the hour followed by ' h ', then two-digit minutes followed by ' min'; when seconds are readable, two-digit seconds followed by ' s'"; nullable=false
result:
7 h 57 min 40 s
